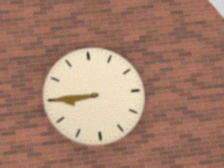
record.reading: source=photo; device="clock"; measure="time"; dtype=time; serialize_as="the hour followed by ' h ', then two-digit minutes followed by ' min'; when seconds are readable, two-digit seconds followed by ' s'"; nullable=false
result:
8 h 45 min
